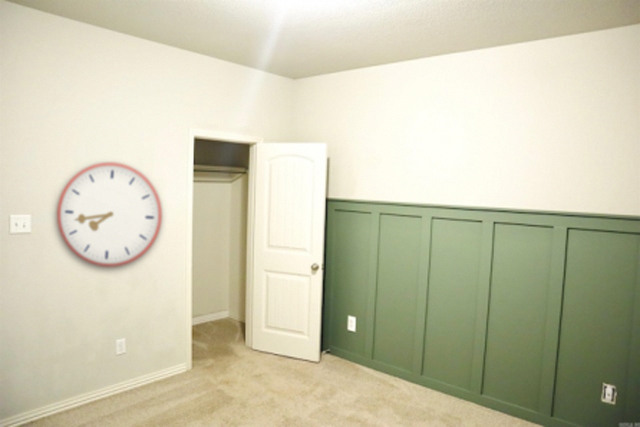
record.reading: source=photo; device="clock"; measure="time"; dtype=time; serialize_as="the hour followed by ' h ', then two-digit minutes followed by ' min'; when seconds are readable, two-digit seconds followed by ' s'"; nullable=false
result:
7 h 43 min
